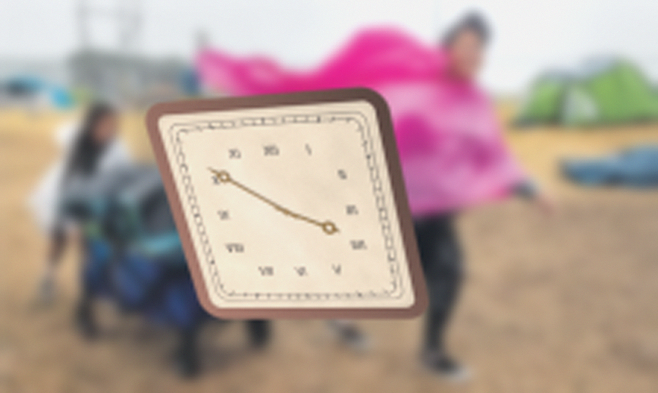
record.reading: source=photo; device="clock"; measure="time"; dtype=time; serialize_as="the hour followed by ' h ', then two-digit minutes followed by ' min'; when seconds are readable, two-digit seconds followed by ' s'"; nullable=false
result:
3 h 51 min
